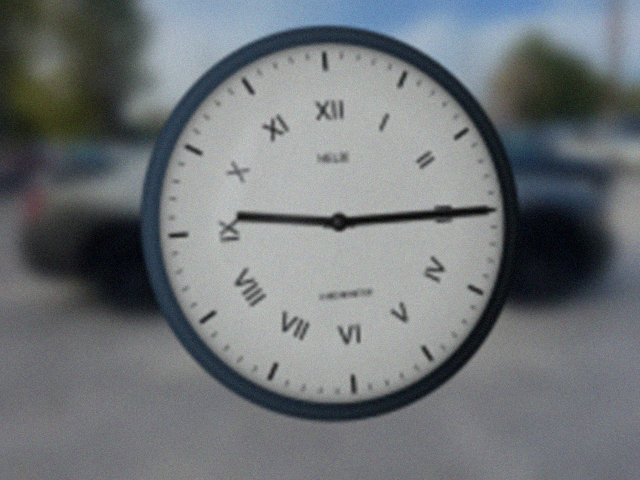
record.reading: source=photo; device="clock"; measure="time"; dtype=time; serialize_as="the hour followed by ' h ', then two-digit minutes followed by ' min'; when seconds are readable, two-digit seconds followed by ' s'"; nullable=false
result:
9 h 15 min
